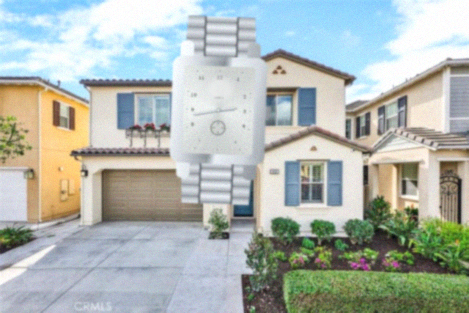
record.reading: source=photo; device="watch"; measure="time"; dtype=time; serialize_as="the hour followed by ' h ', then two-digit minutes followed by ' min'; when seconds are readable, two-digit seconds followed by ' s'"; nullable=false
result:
2 h 43 min
